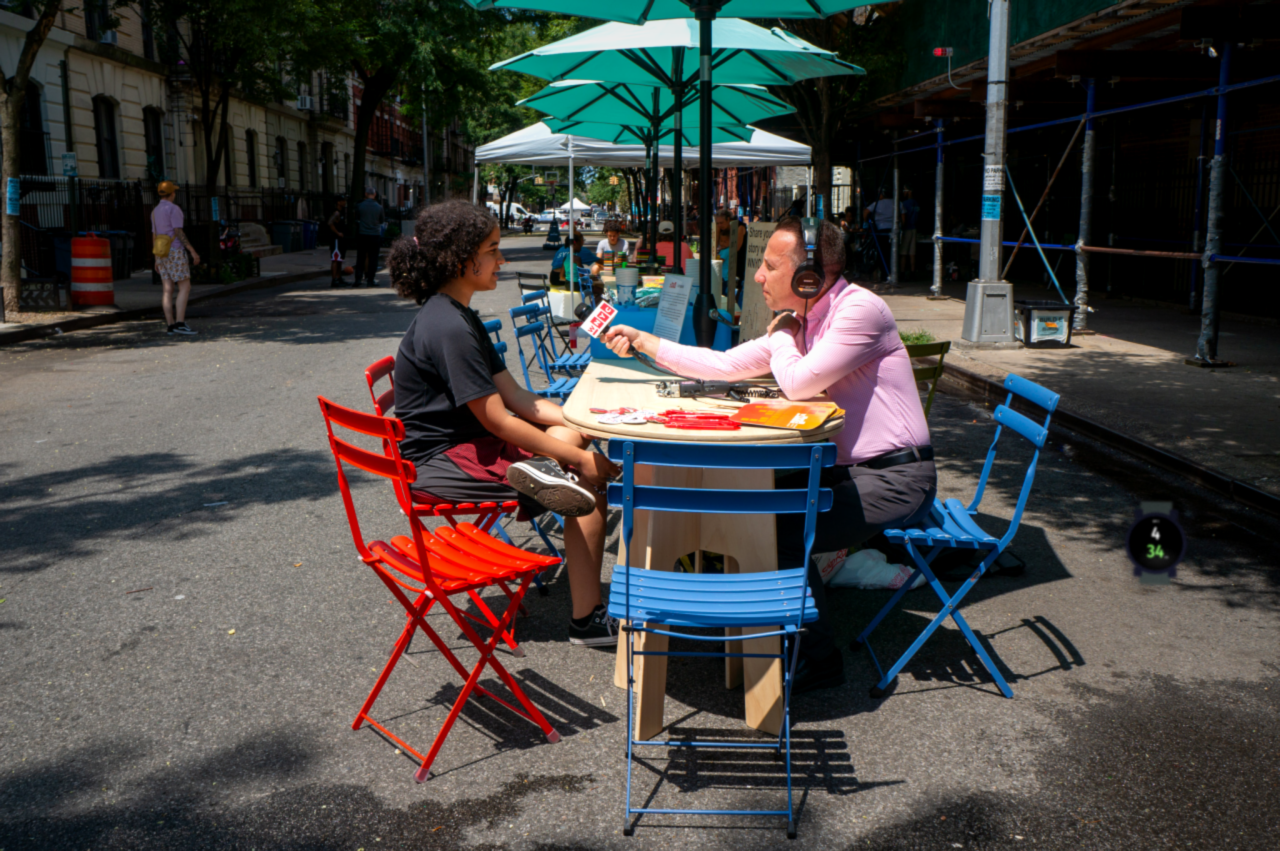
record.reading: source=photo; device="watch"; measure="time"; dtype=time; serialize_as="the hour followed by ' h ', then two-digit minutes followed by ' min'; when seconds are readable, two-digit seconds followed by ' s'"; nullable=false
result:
4 h 34 min
